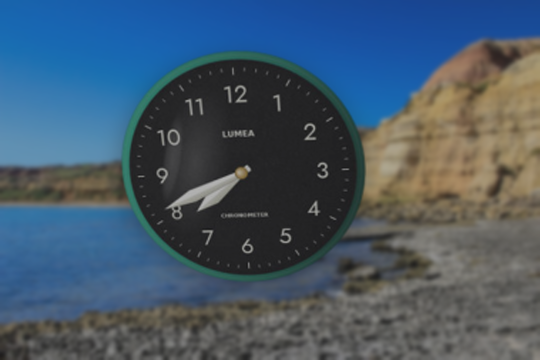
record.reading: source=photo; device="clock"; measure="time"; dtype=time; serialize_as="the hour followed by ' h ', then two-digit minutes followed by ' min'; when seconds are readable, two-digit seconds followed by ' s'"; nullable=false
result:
7 h 41 min
